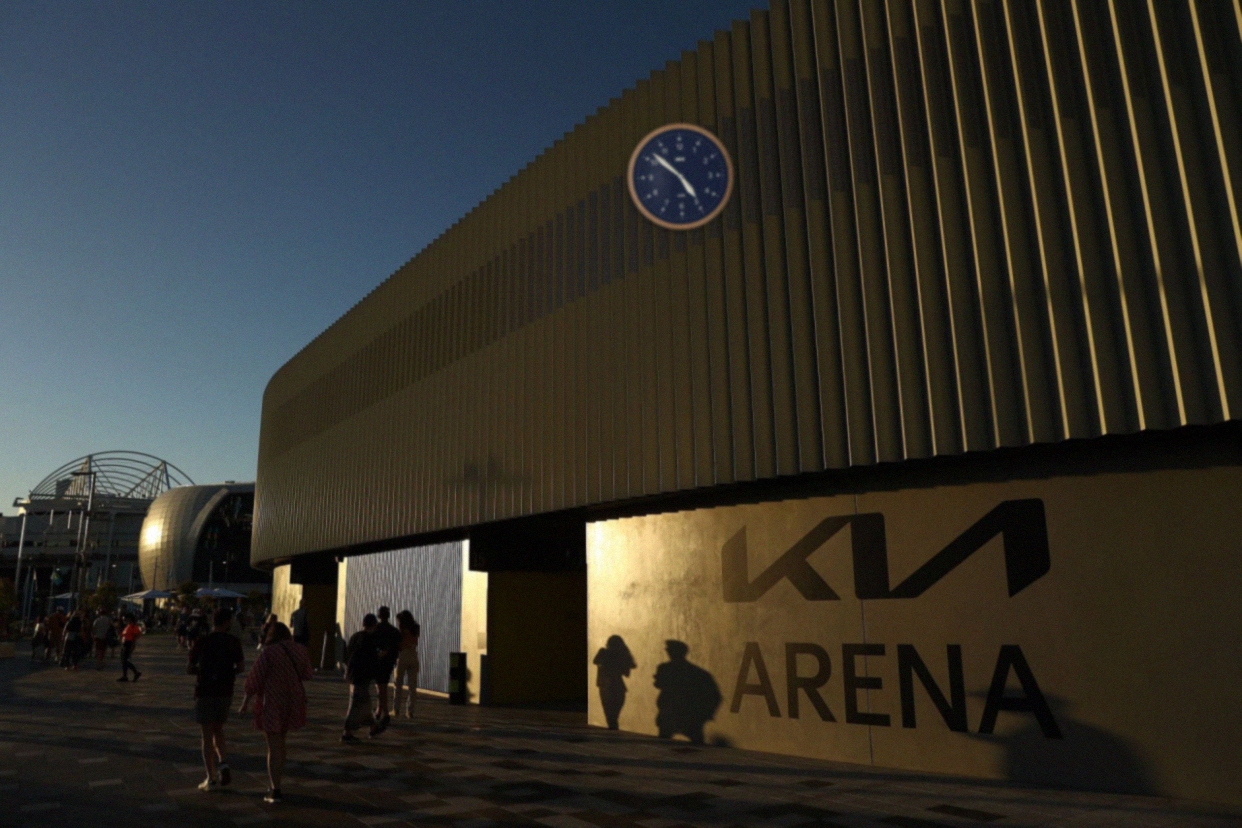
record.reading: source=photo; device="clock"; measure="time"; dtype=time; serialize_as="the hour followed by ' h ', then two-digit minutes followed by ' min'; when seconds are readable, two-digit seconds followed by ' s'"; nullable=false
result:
4 h 52 min
